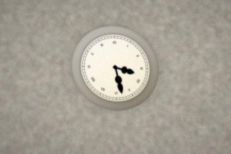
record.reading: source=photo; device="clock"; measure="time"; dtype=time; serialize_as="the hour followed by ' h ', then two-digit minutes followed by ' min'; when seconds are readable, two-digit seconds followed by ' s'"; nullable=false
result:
3 h 28 min
